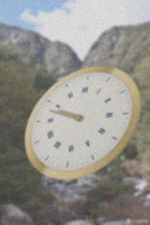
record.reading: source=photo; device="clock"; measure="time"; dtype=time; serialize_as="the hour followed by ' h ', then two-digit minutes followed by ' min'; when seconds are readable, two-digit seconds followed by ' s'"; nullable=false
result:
9 h 48 min
